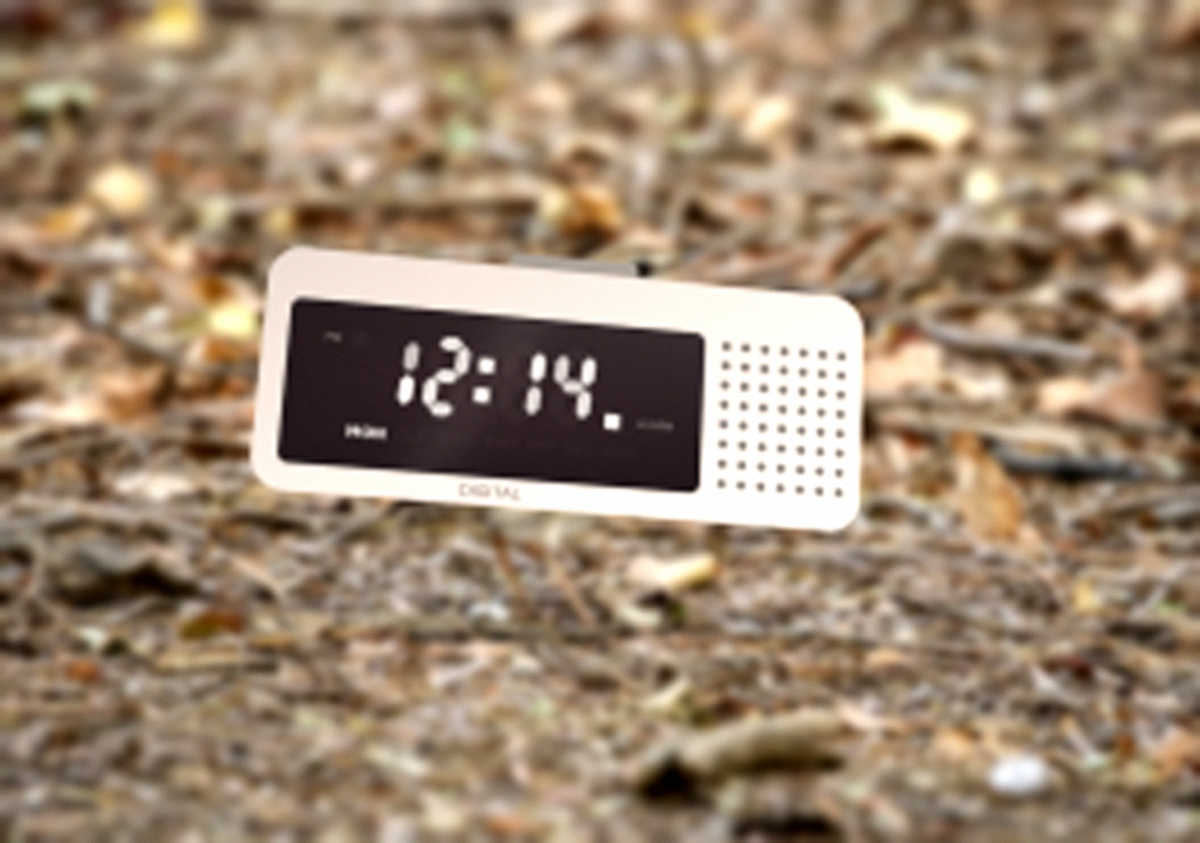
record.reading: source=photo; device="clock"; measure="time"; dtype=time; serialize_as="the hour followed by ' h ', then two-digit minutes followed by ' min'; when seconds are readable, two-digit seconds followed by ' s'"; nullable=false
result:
12 h 14 min
